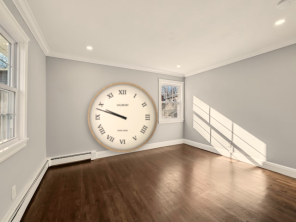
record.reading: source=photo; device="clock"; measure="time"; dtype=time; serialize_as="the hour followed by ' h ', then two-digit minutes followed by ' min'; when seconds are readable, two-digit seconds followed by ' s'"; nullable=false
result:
9 h 48 min
